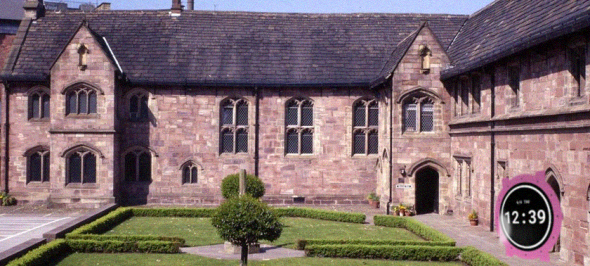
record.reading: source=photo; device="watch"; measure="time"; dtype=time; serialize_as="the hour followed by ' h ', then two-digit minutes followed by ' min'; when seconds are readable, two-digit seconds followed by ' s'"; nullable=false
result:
12 h 39 min
